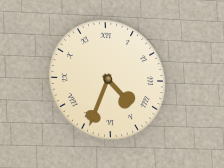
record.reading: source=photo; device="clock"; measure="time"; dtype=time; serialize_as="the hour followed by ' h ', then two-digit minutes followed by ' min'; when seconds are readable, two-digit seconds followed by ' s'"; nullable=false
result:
4 h 34 min
